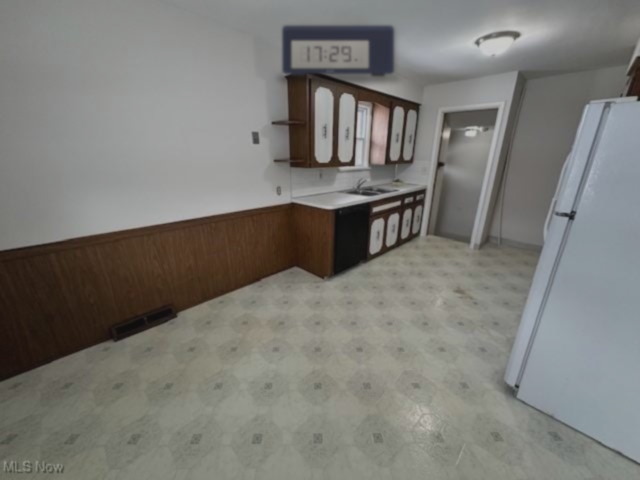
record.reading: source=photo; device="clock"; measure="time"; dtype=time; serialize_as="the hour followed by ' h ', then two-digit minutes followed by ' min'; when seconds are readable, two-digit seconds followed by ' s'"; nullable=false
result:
17 h 29 min
